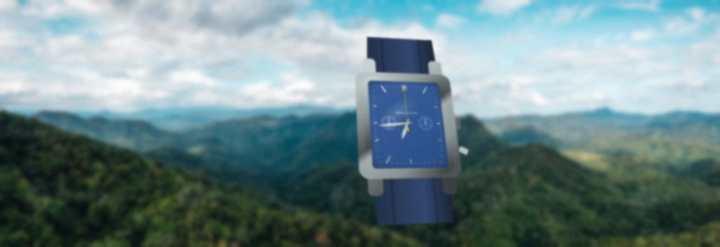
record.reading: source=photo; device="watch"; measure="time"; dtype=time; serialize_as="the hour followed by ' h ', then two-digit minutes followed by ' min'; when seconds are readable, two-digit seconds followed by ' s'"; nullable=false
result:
6 h 44 min
